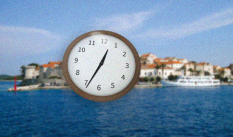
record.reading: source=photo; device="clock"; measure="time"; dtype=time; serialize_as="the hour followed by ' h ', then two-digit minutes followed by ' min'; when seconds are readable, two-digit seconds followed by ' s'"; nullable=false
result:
12 h 34 min
